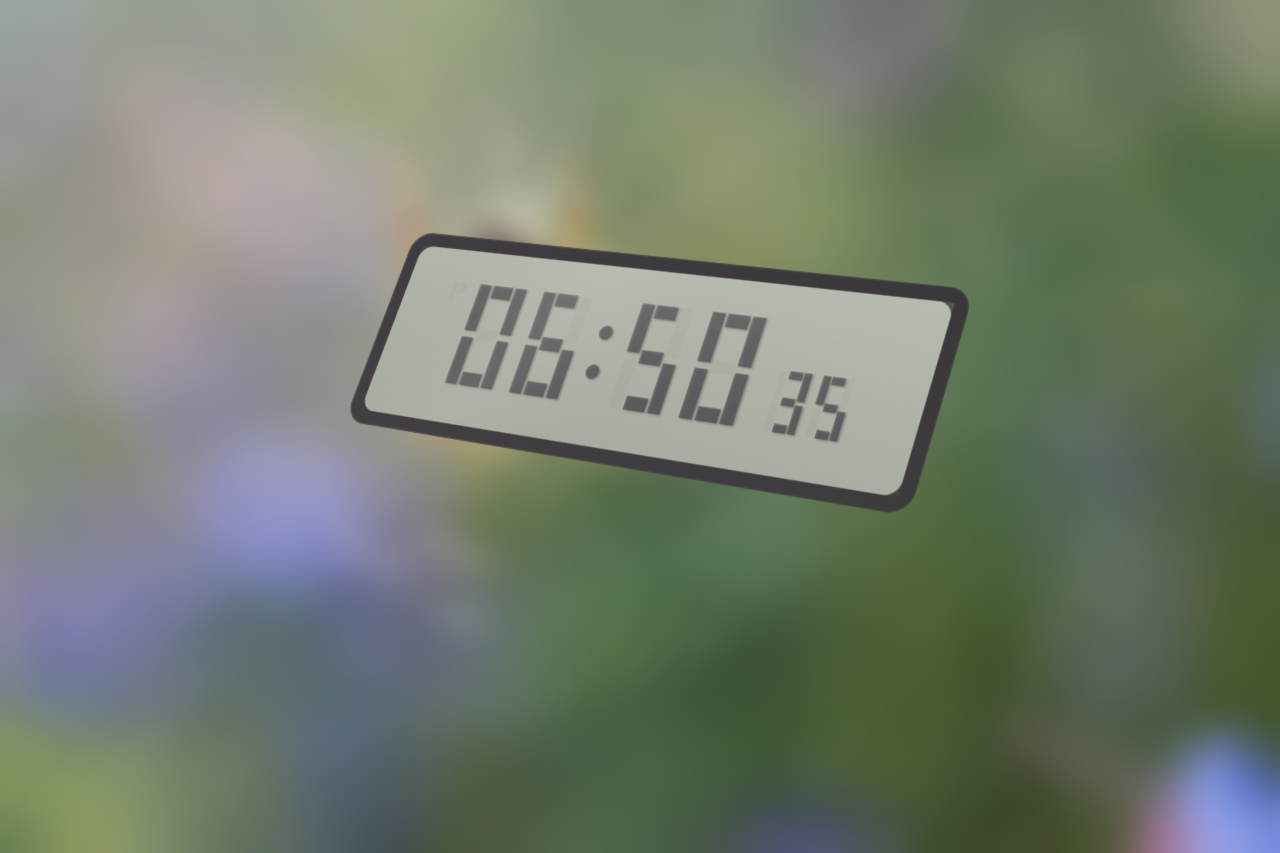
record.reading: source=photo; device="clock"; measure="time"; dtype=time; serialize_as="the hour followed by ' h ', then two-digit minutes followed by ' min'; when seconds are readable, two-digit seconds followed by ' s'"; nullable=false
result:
6 h 50 min 35 s
